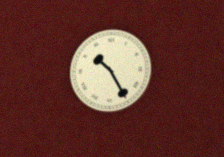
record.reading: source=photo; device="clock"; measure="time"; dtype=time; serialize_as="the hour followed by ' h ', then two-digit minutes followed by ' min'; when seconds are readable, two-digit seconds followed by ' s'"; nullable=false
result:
10 h 25 min
